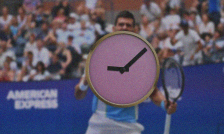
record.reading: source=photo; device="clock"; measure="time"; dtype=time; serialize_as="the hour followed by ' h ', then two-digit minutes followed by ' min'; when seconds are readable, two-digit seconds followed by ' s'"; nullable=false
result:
9 h 08 min
